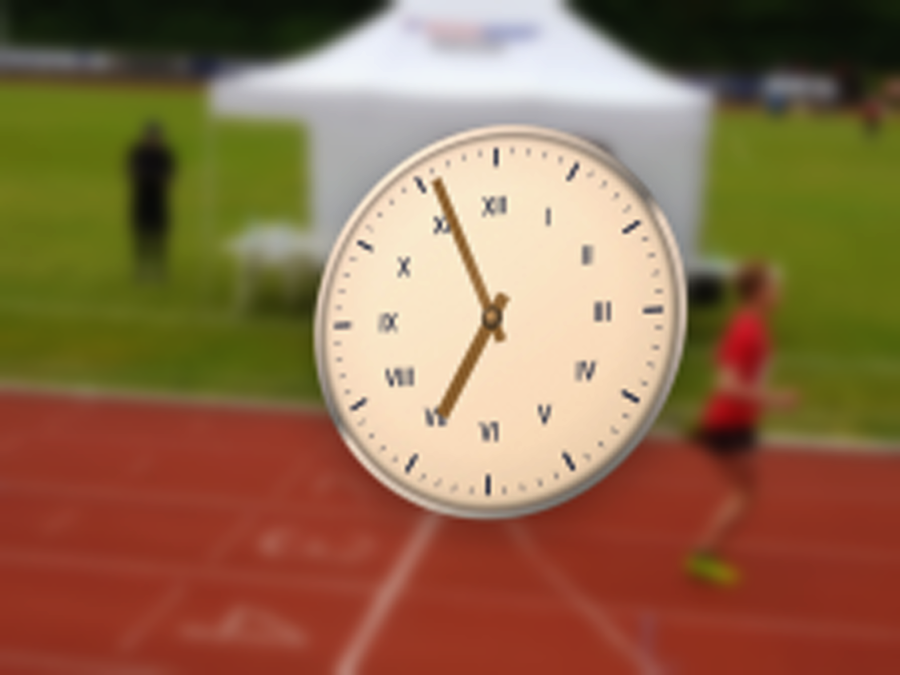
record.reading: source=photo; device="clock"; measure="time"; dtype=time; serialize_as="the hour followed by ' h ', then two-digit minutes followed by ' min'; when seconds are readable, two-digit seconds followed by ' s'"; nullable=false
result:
6 h 56 min
